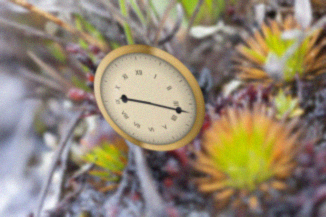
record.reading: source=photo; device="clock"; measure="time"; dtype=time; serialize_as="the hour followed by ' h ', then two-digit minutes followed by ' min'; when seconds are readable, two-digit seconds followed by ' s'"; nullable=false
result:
9 h 17 min
